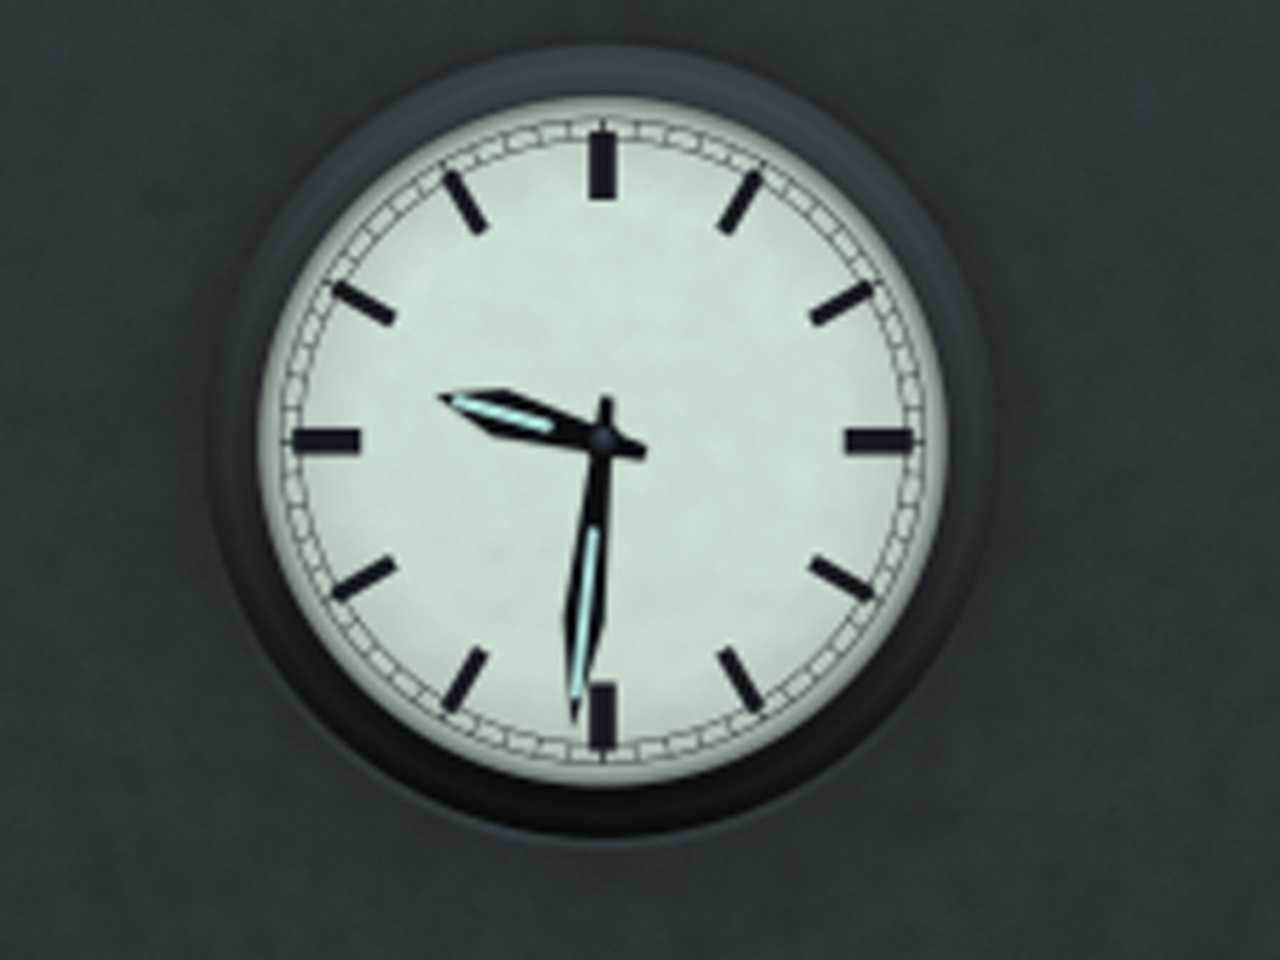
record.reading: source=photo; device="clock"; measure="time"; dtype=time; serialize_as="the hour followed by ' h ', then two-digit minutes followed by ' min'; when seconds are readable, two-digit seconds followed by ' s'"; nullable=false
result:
9 h 31 min
